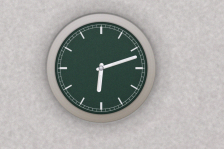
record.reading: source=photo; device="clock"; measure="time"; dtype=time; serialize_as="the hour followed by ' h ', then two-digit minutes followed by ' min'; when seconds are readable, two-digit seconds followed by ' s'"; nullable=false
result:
6 h 12 min
